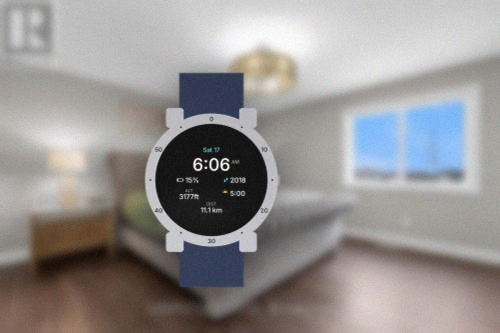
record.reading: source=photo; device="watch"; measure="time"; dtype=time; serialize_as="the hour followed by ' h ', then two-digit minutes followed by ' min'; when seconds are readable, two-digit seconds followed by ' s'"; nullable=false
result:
6 h 06 min
